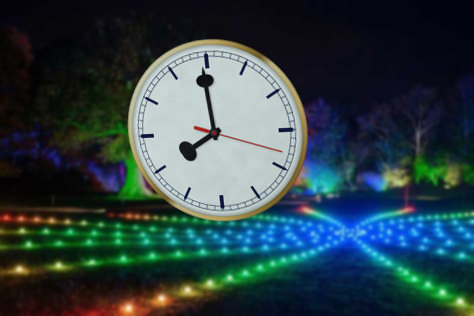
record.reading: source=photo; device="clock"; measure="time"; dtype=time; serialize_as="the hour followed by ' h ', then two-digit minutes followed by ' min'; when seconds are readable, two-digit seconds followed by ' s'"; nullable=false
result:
7 h 59 min 18 s
